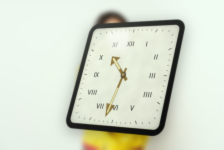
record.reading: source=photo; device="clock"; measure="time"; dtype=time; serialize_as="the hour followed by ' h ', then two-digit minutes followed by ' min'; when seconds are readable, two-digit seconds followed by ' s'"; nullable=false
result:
10 h 32 min
